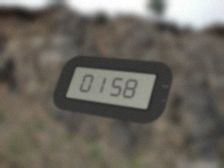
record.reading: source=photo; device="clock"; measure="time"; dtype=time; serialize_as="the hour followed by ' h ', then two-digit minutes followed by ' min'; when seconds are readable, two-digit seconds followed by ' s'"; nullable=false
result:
1 h 58 min
